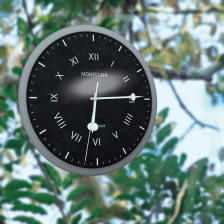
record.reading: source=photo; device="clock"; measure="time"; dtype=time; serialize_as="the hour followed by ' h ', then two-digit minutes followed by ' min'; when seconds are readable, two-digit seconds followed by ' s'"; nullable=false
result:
6 h 14 min 32 s
